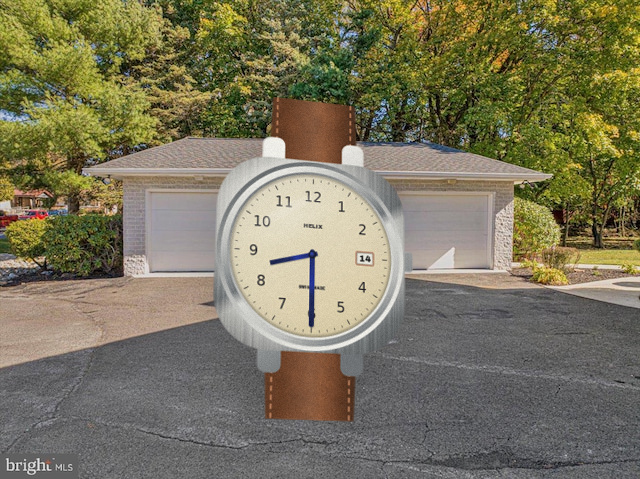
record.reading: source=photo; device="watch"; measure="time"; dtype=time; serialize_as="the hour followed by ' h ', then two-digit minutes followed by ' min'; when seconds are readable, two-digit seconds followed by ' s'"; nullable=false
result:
8 h 30 min
